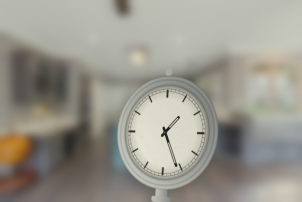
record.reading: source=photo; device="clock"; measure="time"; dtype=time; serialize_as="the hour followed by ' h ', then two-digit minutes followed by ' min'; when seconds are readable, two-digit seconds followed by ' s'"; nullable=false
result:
1 h 26 min
